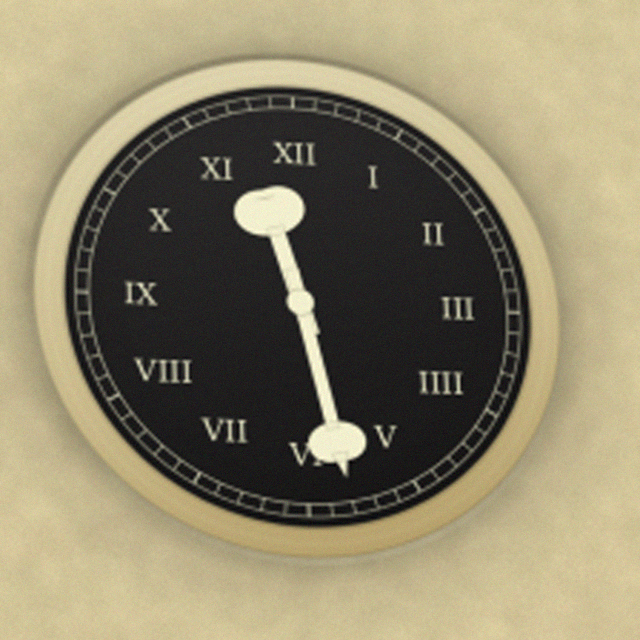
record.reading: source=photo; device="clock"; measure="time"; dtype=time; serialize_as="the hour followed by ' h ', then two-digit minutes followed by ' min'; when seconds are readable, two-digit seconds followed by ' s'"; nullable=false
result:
11 h 28 min
